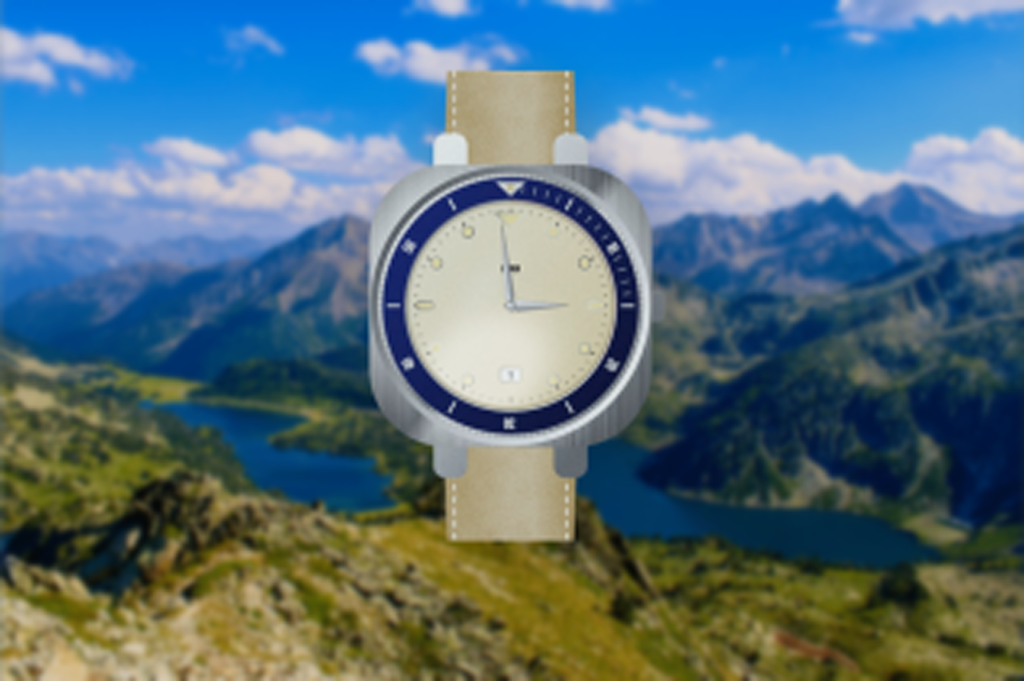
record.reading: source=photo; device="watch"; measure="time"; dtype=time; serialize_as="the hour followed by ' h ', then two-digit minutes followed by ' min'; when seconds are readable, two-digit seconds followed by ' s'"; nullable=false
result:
2 h 59 min
